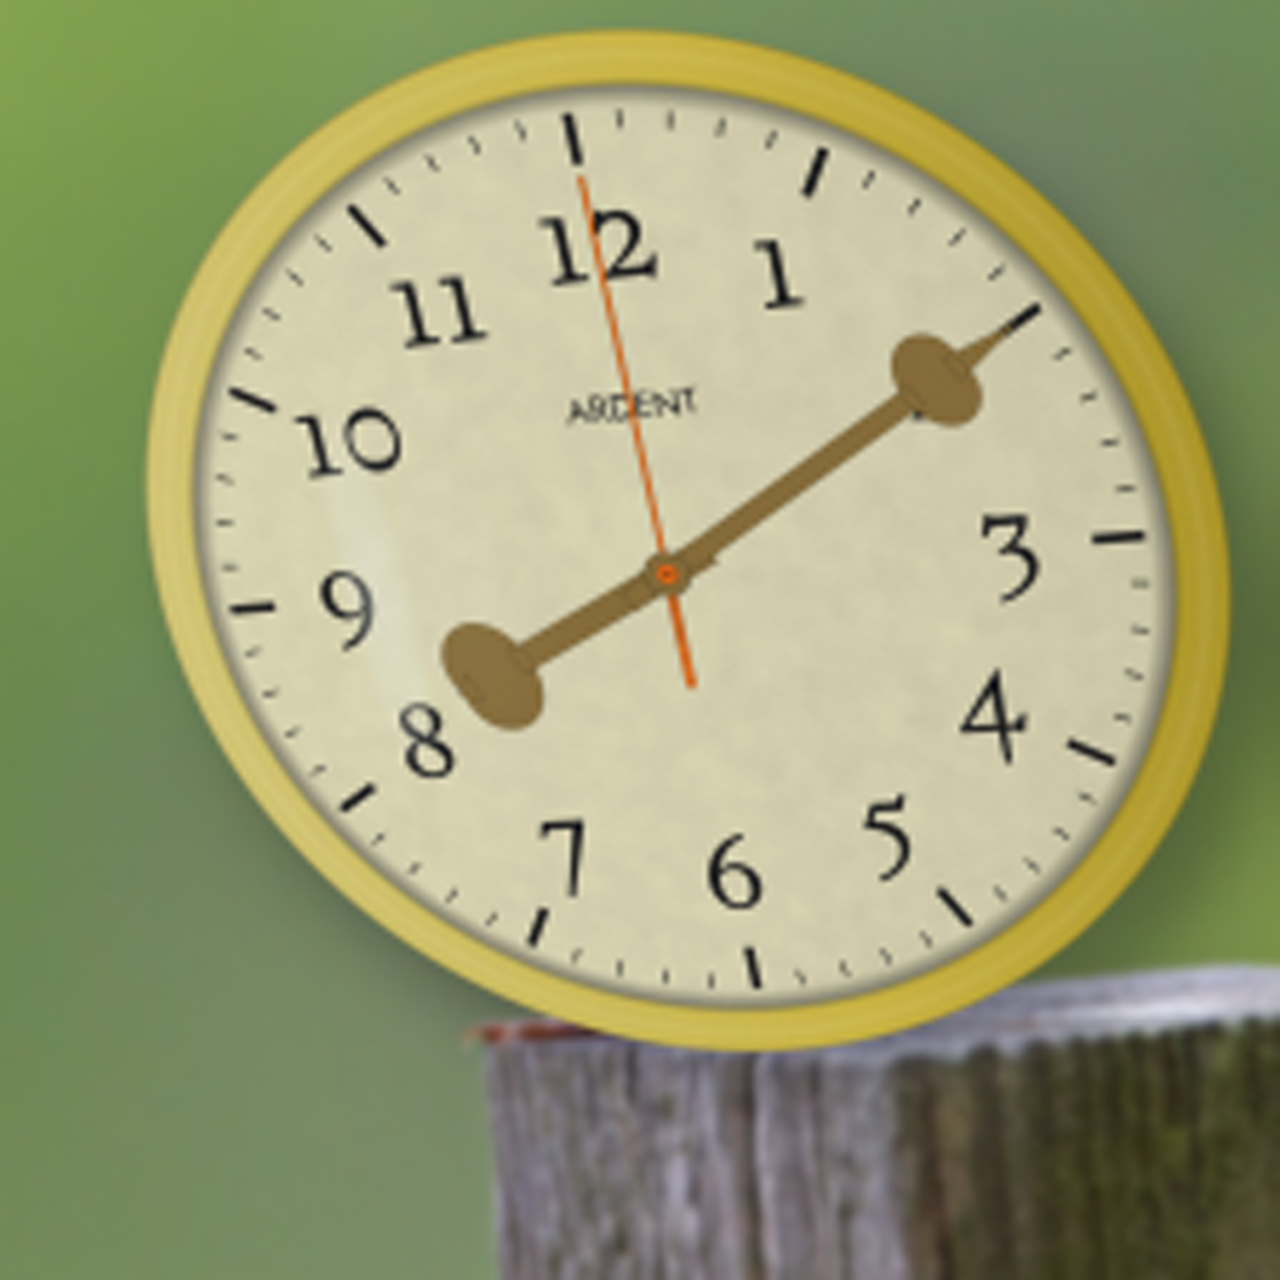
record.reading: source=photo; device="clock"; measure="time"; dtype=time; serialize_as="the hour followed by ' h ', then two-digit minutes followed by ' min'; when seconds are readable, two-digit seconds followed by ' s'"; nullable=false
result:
8 h 10 min 00 s
